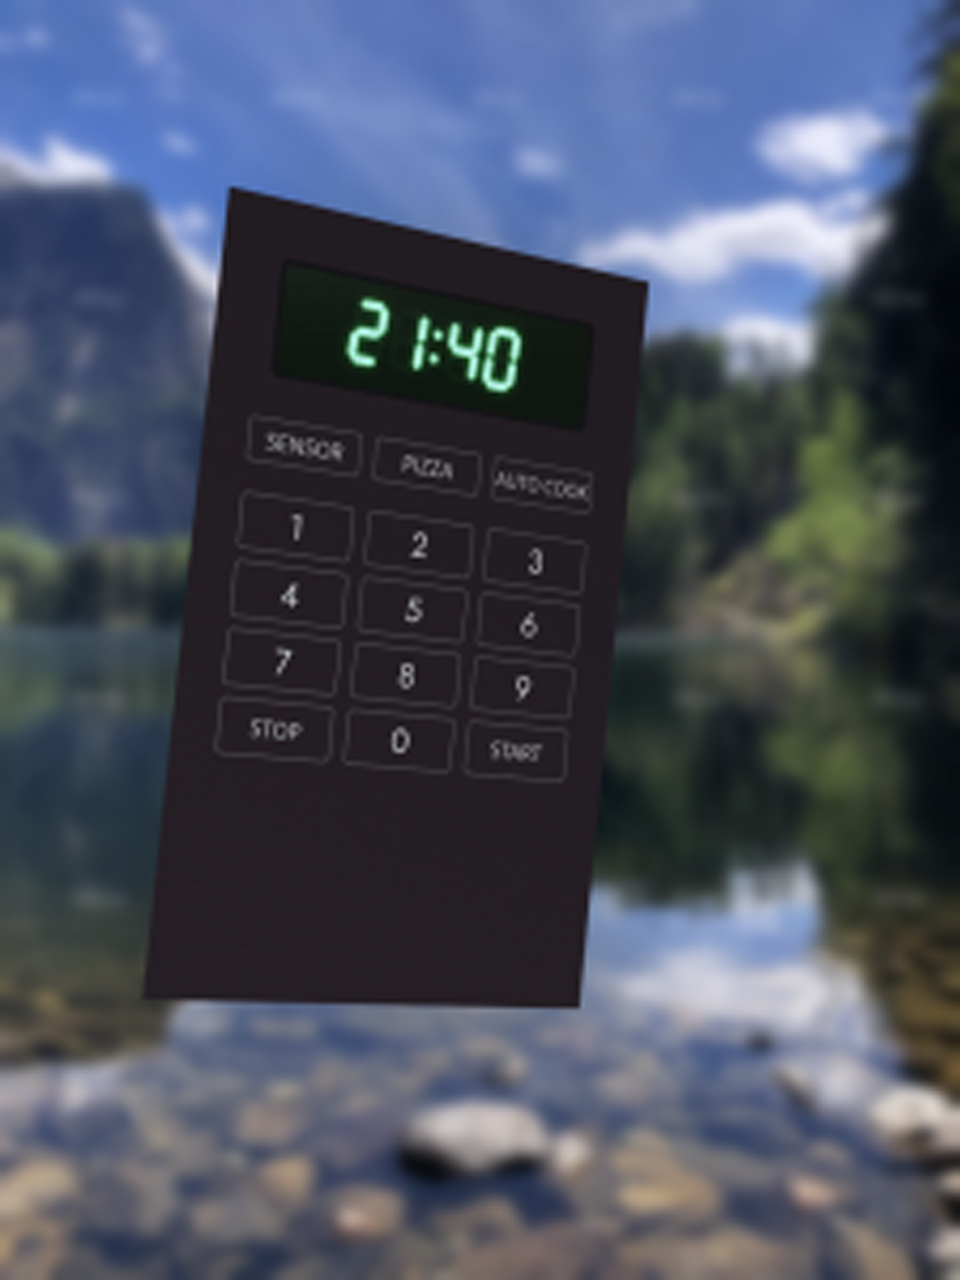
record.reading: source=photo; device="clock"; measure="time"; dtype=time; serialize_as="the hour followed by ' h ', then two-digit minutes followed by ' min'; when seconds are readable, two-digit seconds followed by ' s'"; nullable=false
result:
21 h 40 min
